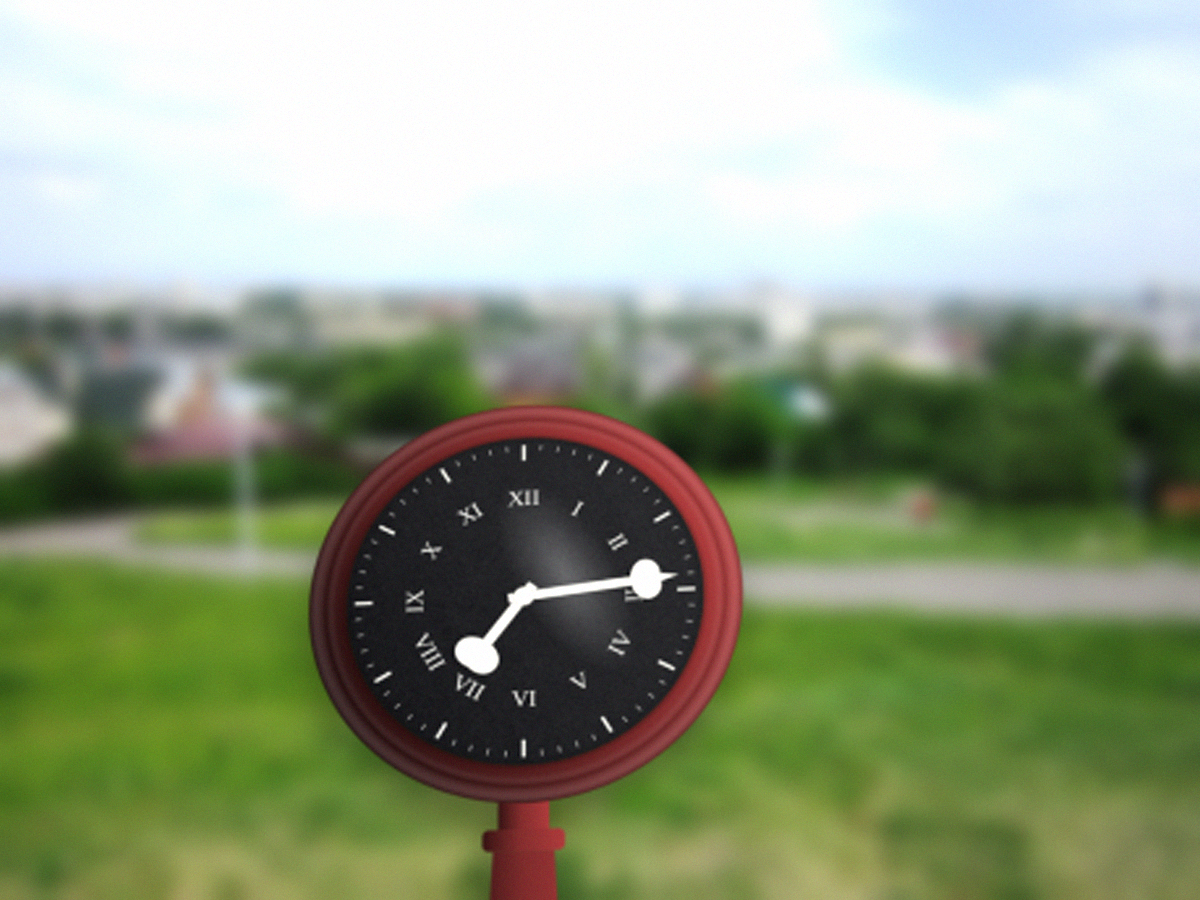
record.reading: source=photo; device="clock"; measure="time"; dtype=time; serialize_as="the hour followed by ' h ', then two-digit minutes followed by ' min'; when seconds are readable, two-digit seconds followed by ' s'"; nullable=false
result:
7 h 14 min
